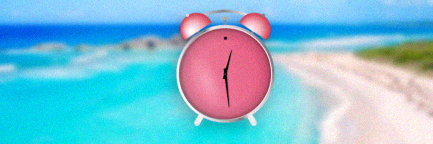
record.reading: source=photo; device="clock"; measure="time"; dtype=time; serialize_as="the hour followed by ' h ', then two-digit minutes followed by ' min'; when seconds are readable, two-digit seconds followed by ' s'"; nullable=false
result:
12 h 29 min
